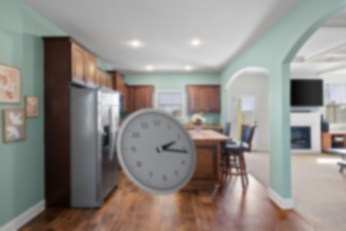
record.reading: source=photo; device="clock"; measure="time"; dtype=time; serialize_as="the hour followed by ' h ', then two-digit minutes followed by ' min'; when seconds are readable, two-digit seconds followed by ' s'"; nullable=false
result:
2 h 16 min
